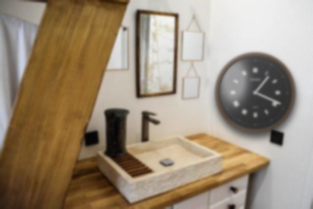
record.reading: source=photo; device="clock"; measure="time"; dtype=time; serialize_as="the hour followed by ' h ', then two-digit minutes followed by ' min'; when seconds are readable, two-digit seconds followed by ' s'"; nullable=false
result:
1 h 19 min
